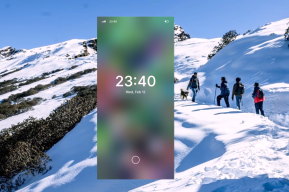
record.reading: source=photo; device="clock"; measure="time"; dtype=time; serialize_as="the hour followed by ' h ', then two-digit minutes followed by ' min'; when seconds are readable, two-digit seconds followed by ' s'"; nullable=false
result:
23 h 40 min
